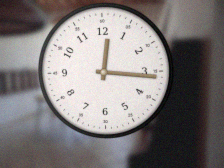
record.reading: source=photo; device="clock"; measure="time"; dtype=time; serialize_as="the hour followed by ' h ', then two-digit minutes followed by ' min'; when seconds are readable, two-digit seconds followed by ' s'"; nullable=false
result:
12 h 16 min
